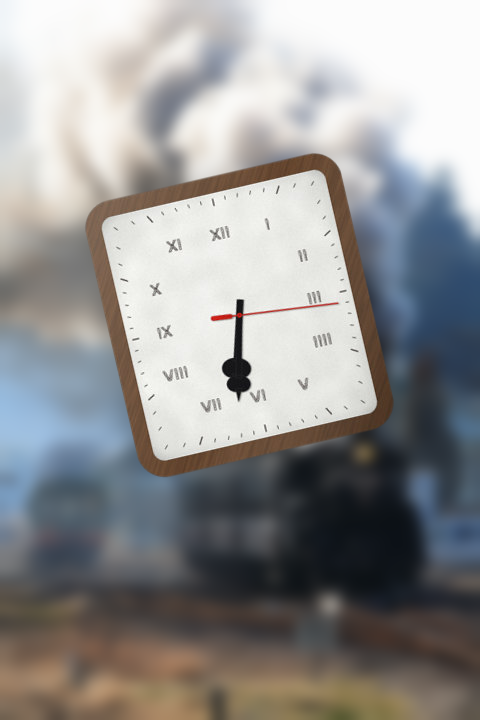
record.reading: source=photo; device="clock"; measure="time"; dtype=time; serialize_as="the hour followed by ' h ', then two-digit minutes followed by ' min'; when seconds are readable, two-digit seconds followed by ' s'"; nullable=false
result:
6 h 32 min 16 s
